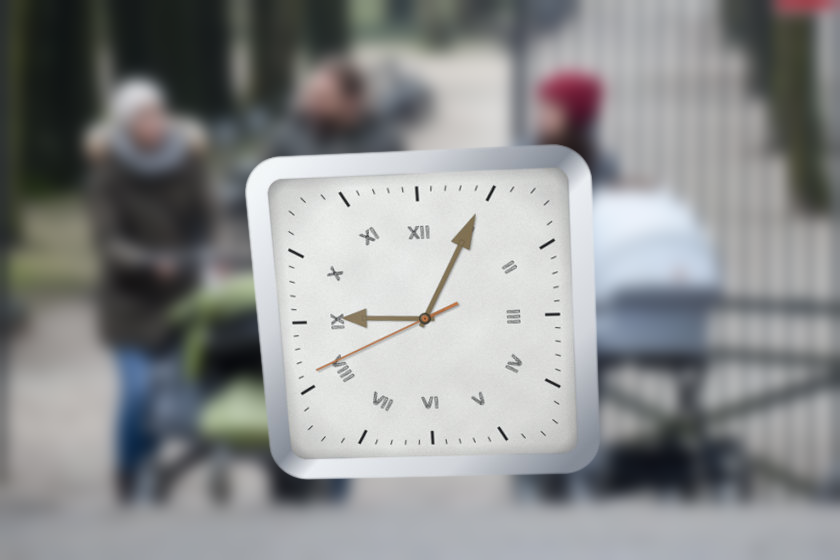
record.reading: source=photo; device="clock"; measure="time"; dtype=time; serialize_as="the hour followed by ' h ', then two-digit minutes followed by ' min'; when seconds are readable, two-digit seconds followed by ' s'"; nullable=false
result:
9 h 04 min 41 s
